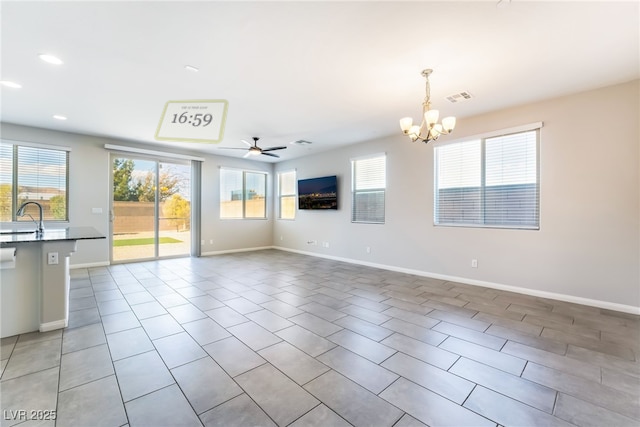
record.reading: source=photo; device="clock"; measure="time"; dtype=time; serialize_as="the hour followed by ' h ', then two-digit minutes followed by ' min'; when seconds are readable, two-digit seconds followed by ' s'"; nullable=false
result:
16 h 59 min
